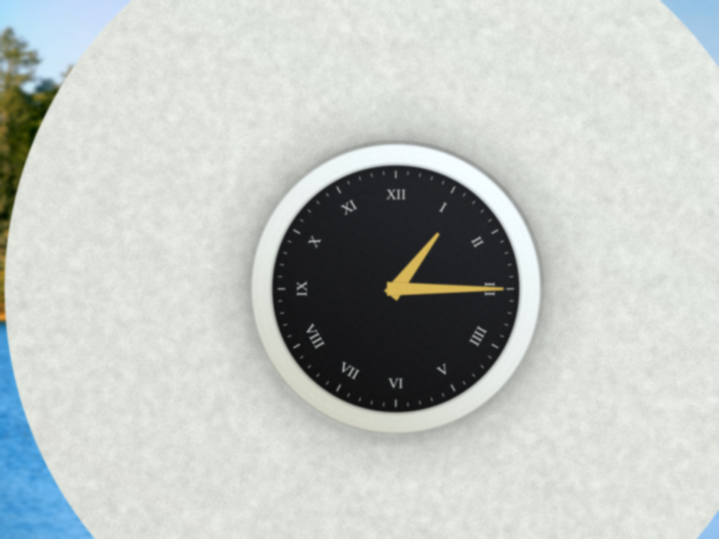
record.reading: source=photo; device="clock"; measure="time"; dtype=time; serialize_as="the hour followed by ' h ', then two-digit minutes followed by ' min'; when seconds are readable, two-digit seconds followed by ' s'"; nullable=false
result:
1 h 15 min
